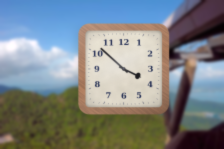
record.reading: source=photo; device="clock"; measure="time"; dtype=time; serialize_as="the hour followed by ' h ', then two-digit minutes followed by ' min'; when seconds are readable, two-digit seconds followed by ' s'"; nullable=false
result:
3 h 52 min
